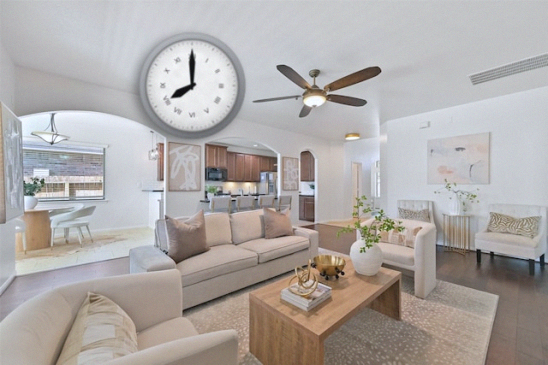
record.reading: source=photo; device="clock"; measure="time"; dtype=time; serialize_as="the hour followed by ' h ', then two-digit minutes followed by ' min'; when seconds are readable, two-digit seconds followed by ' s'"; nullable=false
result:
8 h 00 min
